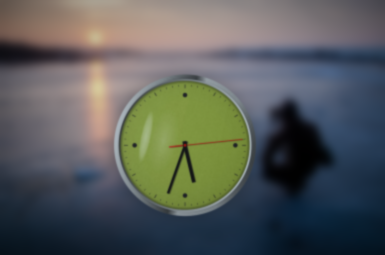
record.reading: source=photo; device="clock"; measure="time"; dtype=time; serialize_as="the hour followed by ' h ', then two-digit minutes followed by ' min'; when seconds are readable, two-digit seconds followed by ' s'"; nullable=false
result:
5 h 33 min 14 s
